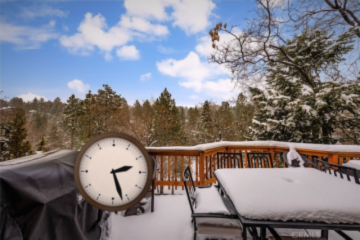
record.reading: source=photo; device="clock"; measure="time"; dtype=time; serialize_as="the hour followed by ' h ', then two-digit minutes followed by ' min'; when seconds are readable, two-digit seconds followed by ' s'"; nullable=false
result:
2 h 27 min
